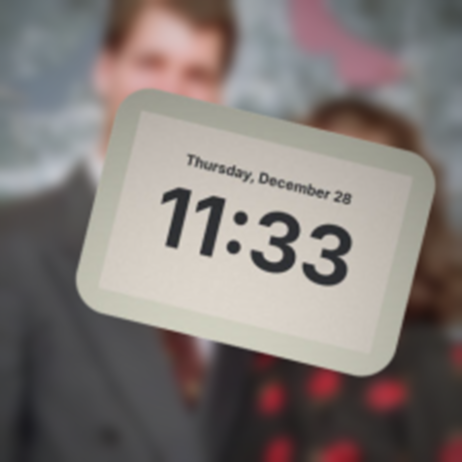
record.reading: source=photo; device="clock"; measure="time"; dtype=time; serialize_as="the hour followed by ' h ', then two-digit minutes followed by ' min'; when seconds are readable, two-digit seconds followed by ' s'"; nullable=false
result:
11 h 33 min
